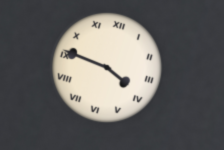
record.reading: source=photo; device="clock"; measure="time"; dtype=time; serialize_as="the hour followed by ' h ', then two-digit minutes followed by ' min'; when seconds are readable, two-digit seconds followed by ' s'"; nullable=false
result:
3 h 46 min
